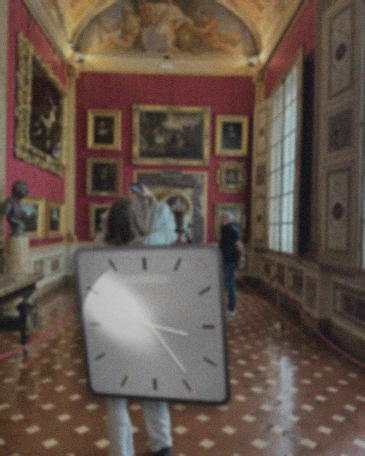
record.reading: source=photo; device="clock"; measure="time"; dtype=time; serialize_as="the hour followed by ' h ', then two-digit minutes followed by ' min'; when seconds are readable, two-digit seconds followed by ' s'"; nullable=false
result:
3 h 24 min
